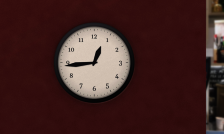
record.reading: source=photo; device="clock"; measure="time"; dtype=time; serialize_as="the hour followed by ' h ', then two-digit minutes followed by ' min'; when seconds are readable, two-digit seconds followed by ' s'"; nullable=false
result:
12 h 44 min
